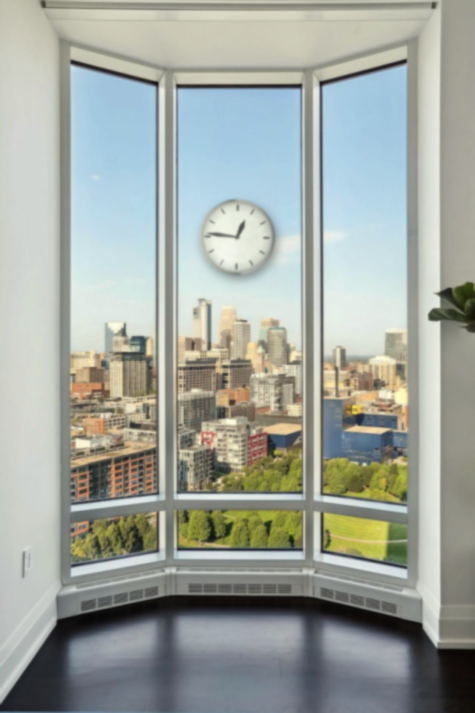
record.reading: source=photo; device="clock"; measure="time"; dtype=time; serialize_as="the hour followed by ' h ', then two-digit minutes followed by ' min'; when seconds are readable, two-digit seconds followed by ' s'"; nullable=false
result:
12 h 46 min
